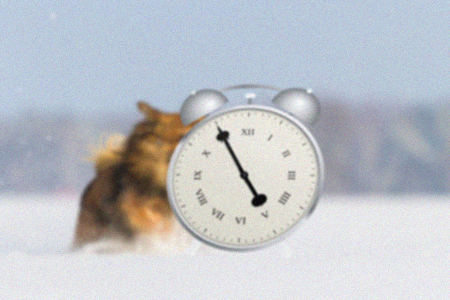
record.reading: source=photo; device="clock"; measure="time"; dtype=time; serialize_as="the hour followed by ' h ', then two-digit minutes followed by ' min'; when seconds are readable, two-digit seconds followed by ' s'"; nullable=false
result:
4 h 55 min
